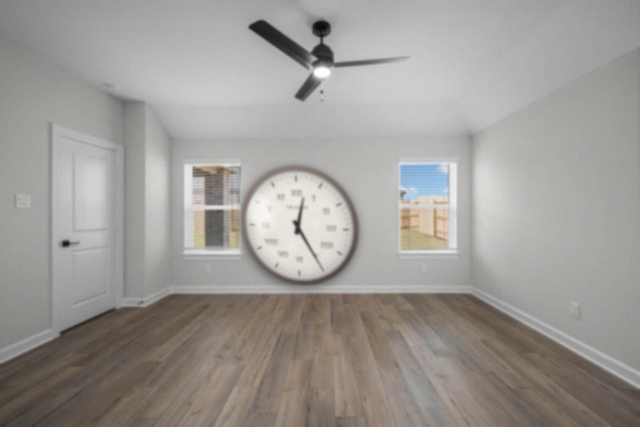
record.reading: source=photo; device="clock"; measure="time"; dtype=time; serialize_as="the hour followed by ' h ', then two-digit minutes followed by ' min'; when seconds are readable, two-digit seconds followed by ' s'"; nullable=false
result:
12 h 25 min
